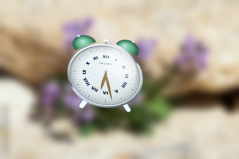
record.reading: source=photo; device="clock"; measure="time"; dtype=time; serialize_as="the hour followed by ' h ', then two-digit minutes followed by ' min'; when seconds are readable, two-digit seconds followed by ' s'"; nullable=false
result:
6 h 28 min
